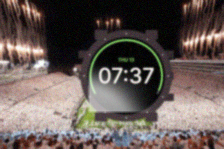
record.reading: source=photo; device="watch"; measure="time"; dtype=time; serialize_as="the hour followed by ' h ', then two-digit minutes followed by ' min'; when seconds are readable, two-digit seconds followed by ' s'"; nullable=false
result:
7 h 37 min
